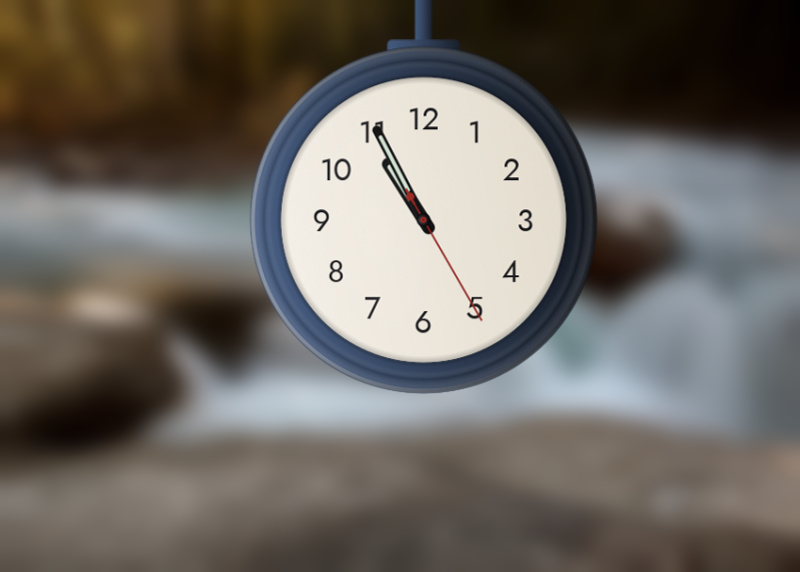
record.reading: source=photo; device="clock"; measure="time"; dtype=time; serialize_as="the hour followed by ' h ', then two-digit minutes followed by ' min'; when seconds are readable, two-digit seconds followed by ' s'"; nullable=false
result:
10 h 55 min 25 s
